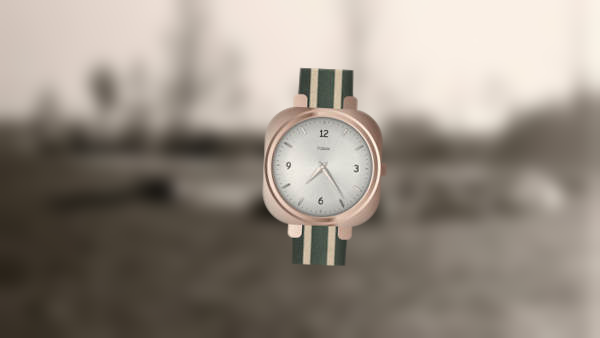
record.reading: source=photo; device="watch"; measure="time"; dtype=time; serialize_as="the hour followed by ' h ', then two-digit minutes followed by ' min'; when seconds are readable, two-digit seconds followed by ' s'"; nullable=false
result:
7 h 24 min
